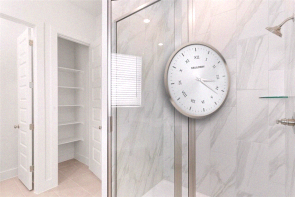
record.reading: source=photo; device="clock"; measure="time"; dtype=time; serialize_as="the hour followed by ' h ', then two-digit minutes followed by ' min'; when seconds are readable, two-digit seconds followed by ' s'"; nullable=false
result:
3 h 22 min
